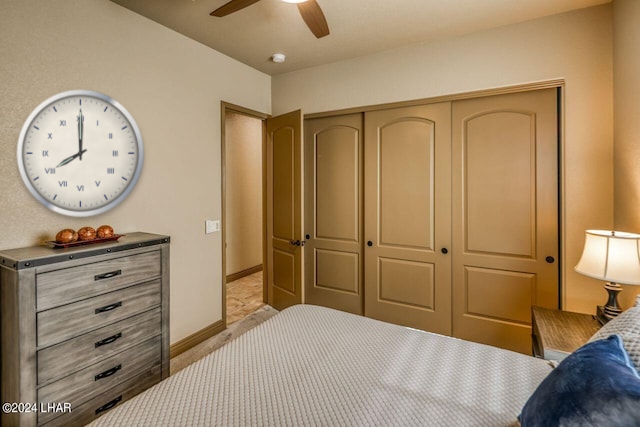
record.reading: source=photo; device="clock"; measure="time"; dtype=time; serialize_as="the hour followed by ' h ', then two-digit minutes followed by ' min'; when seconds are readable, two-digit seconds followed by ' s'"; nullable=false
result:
8 h 00 min
